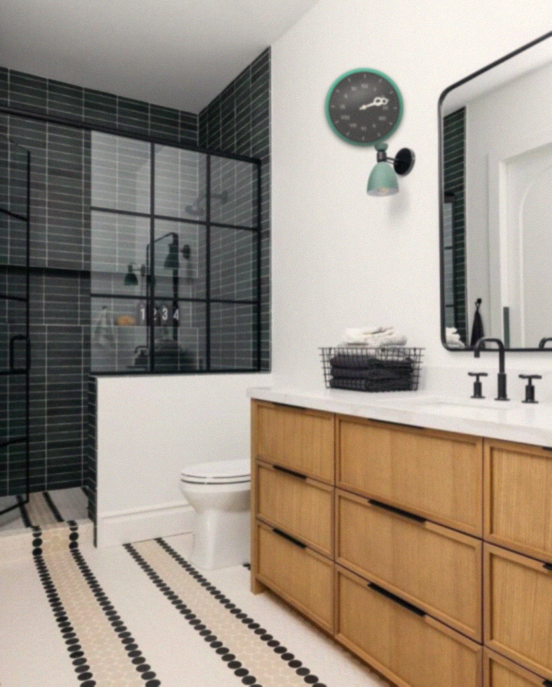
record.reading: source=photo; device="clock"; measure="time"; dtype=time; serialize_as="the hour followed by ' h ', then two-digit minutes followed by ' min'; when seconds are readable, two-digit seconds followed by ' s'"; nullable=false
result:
2 h 12 min
